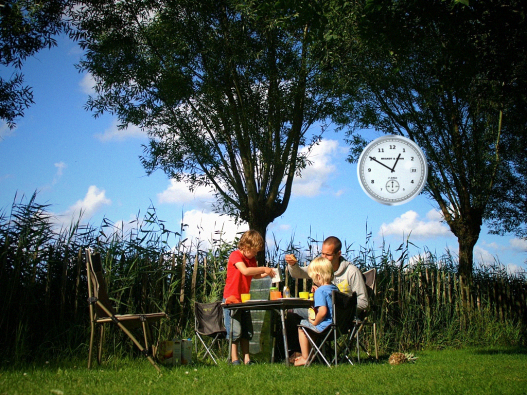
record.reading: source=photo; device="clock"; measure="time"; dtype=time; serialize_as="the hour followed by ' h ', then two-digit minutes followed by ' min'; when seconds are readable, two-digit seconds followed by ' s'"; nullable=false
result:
12 h 50 min
